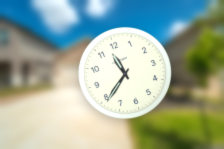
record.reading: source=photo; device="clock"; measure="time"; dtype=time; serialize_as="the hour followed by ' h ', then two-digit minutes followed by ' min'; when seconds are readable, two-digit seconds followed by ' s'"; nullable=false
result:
11 h 39 min
